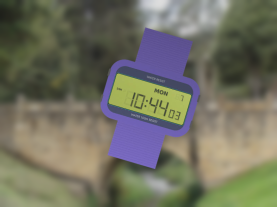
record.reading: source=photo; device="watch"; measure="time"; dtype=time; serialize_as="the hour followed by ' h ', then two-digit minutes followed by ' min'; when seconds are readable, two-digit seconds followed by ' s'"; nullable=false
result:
10 h 44 min 03 s
